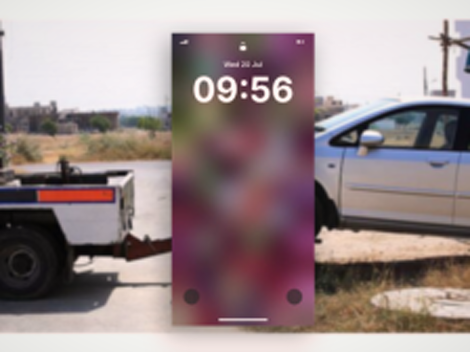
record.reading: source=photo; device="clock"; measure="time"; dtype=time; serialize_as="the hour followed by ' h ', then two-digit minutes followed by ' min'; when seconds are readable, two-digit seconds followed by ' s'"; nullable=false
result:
9 h 56 min
